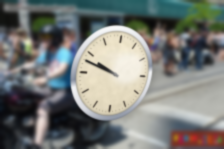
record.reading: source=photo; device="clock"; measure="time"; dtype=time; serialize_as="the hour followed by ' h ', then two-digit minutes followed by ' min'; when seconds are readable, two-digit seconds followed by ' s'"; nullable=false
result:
9 h 48 min
